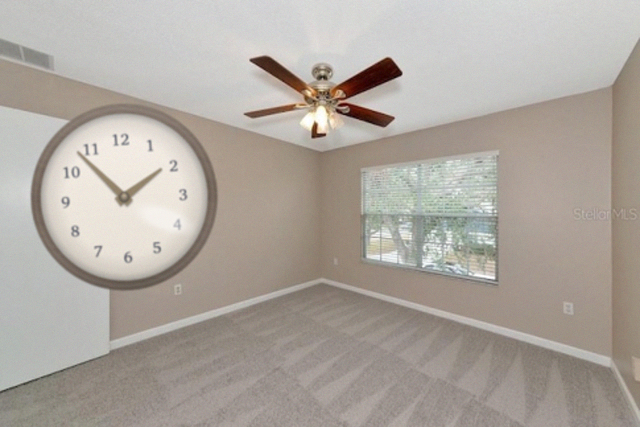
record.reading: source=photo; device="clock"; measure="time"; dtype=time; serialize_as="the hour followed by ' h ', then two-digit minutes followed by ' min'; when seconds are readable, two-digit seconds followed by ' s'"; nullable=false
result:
1 h 53 min
